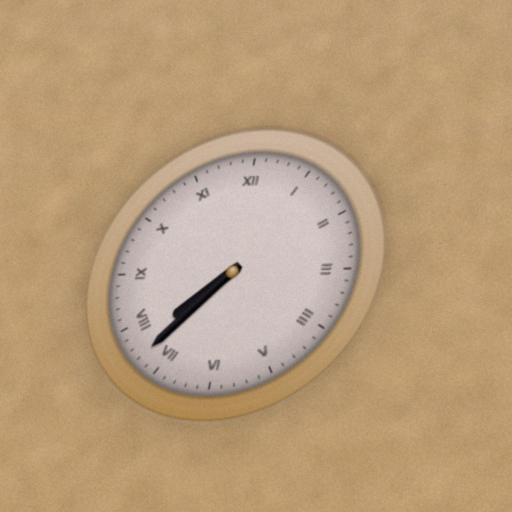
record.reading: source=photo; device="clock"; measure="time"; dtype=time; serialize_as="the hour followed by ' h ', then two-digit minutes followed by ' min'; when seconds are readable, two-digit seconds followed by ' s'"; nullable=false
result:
7 h 37 min
